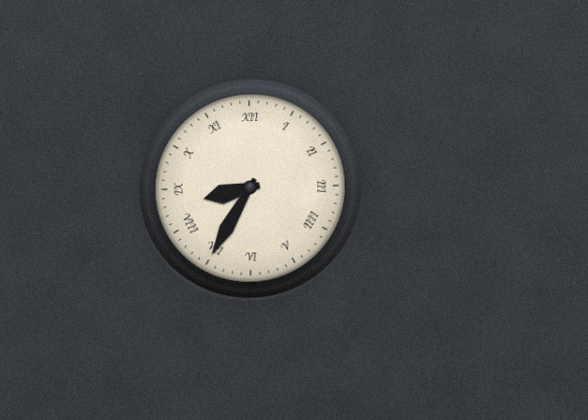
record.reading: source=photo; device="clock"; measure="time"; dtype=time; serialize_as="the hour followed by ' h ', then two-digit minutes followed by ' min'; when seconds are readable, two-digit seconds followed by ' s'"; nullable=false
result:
8 h 35 min
